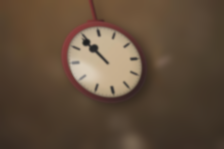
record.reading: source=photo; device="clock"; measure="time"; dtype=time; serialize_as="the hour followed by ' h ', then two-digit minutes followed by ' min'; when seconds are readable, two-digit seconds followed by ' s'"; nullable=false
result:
10 h 54 min
